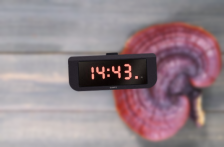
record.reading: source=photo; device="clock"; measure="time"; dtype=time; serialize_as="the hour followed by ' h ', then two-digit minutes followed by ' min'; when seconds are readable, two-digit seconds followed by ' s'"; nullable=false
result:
14 h 43 min
